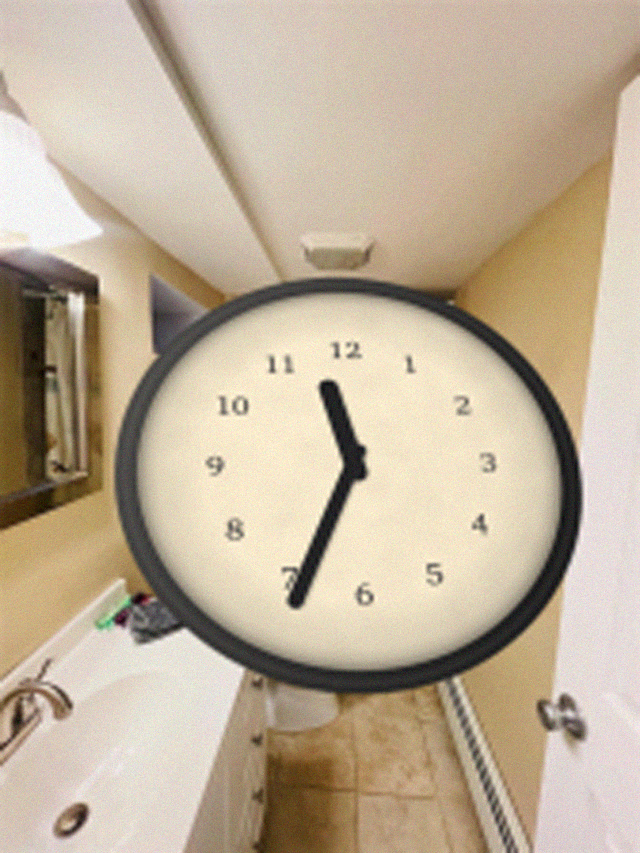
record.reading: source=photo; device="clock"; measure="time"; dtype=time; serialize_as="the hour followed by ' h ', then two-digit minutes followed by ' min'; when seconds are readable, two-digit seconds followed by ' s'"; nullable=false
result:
11 h 34 min
